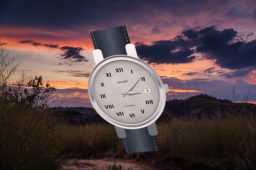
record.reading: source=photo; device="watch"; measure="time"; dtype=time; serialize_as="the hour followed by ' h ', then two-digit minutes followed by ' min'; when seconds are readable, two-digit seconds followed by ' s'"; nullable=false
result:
3 h 09 min
